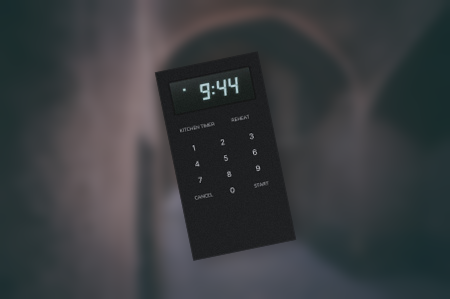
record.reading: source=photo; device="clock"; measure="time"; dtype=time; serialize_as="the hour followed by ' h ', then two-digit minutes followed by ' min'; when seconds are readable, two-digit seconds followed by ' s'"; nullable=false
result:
9 h 44 min
